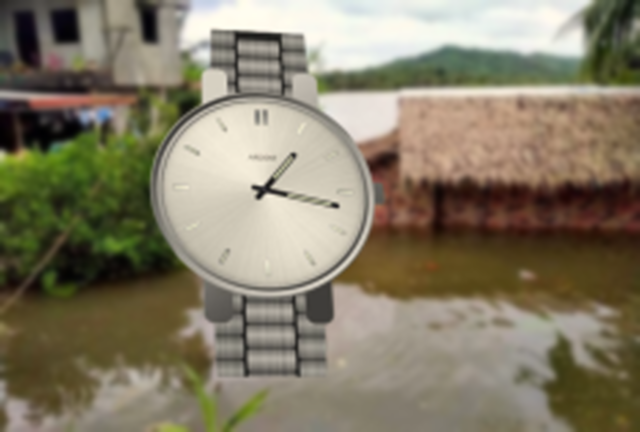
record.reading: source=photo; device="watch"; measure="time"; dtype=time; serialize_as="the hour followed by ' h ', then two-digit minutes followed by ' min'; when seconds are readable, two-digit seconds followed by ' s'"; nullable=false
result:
1 h 17 min
